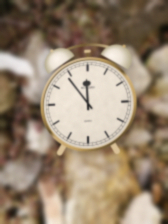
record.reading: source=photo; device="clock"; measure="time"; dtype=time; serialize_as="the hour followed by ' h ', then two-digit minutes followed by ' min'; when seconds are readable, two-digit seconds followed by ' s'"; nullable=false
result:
11 h 54 min
